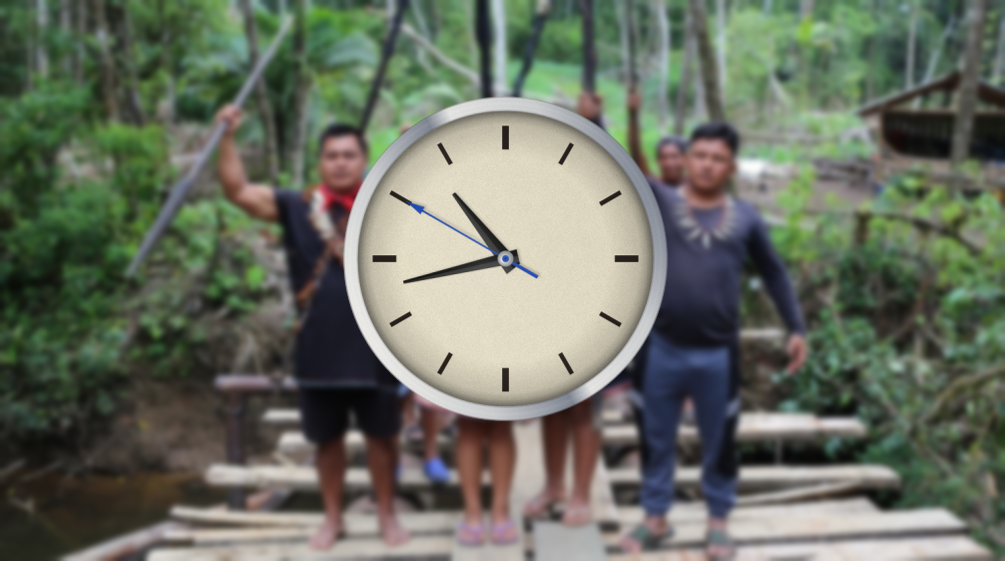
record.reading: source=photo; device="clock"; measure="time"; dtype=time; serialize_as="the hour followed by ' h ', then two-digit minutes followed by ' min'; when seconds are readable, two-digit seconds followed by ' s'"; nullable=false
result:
10 h 42 min 50 s
